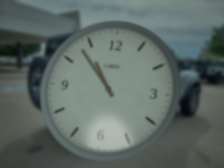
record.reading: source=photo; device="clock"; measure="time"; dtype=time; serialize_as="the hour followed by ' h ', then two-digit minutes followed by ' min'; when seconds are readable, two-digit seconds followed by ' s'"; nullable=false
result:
10 h 53 min
